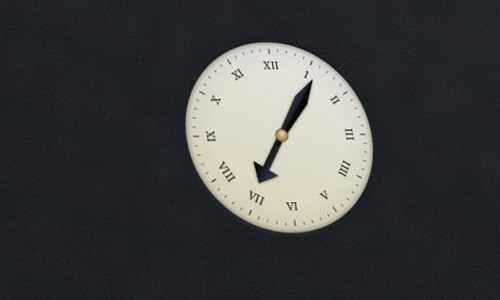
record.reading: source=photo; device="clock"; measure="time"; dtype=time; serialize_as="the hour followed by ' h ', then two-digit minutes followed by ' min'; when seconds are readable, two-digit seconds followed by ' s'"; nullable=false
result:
7 h 06 min
